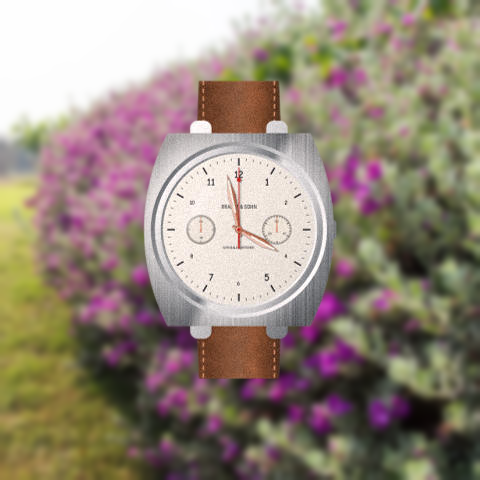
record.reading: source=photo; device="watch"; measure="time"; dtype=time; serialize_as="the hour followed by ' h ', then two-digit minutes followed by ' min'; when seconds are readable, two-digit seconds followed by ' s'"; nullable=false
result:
3 h 58 min
